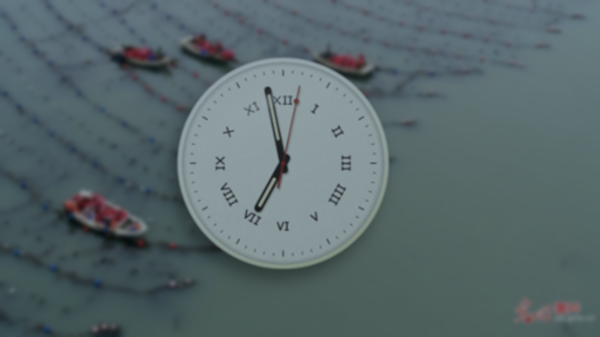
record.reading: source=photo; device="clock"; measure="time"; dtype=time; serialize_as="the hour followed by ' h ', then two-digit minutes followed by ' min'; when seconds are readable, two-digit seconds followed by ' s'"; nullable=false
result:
6 h 58 min 02 s
